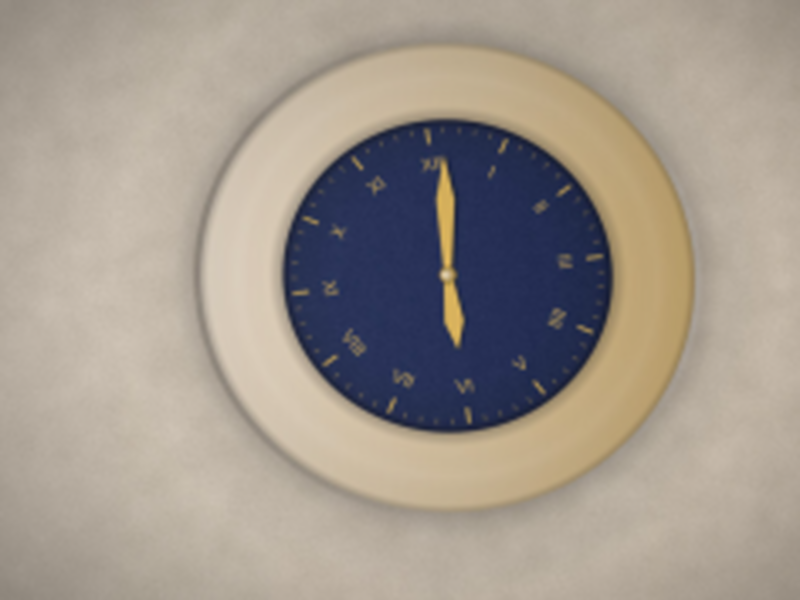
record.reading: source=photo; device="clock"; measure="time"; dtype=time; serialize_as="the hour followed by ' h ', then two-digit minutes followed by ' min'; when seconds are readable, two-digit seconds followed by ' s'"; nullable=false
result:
6 h 01 min
